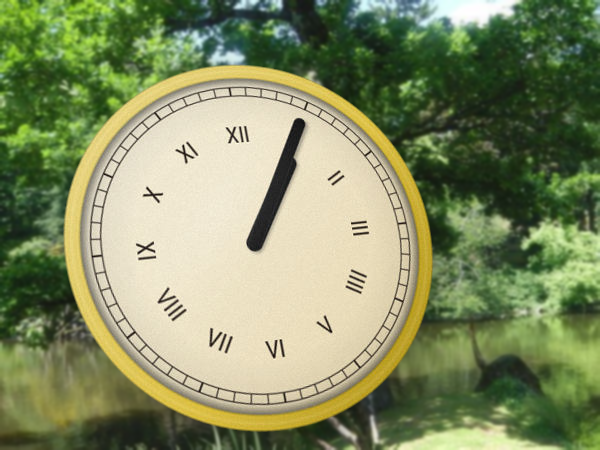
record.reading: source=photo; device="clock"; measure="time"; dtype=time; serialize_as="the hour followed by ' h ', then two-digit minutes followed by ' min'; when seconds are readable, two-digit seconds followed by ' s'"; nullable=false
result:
1 h 05 min
